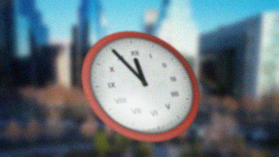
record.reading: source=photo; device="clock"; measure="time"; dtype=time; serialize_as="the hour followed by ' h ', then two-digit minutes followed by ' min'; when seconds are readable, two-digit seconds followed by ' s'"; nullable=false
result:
11 h 55 min
